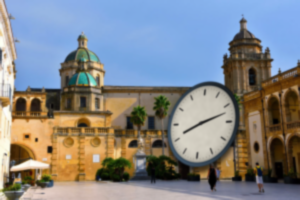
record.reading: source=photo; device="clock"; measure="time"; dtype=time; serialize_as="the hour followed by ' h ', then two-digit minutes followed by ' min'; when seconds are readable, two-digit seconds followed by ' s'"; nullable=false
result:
8 h 12 min
